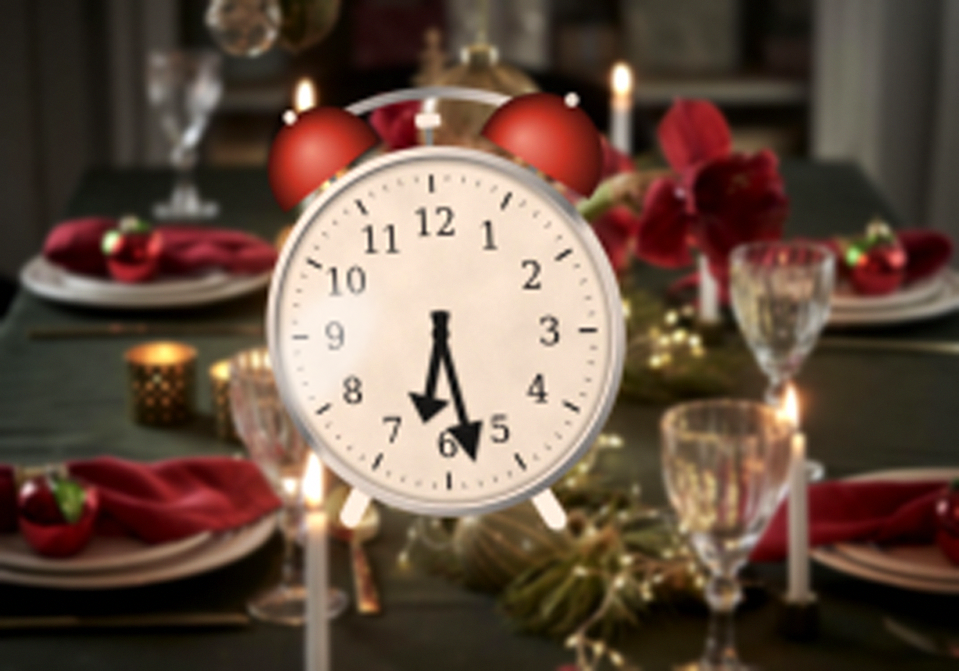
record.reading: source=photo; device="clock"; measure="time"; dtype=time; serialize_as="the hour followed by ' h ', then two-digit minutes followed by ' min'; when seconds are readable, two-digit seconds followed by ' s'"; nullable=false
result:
6 h 28 min
